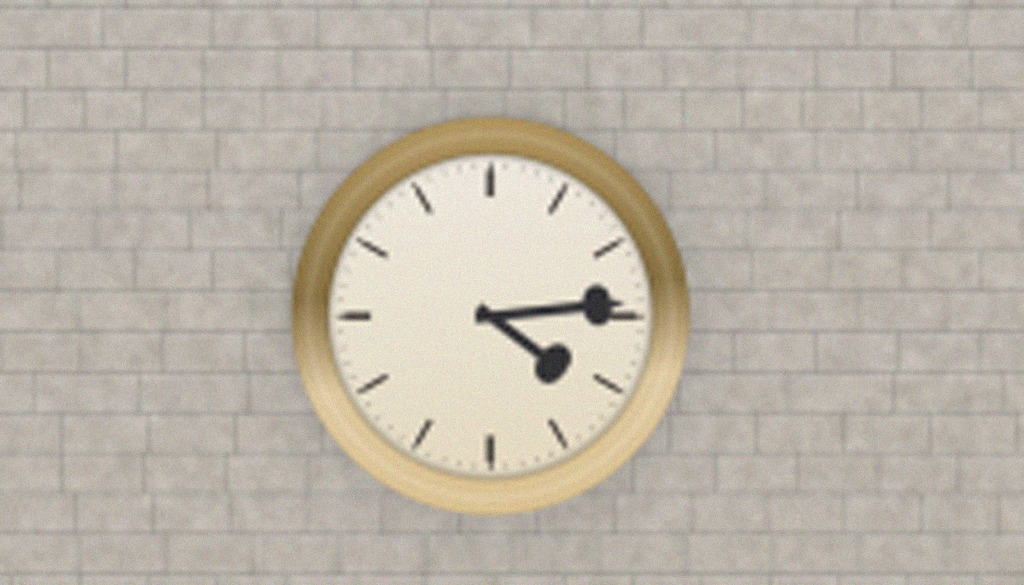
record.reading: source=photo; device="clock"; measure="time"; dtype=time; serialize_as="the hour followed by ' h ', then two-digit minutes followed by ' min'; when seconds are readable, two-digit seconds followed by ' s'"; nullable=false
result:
4 h 14 min
